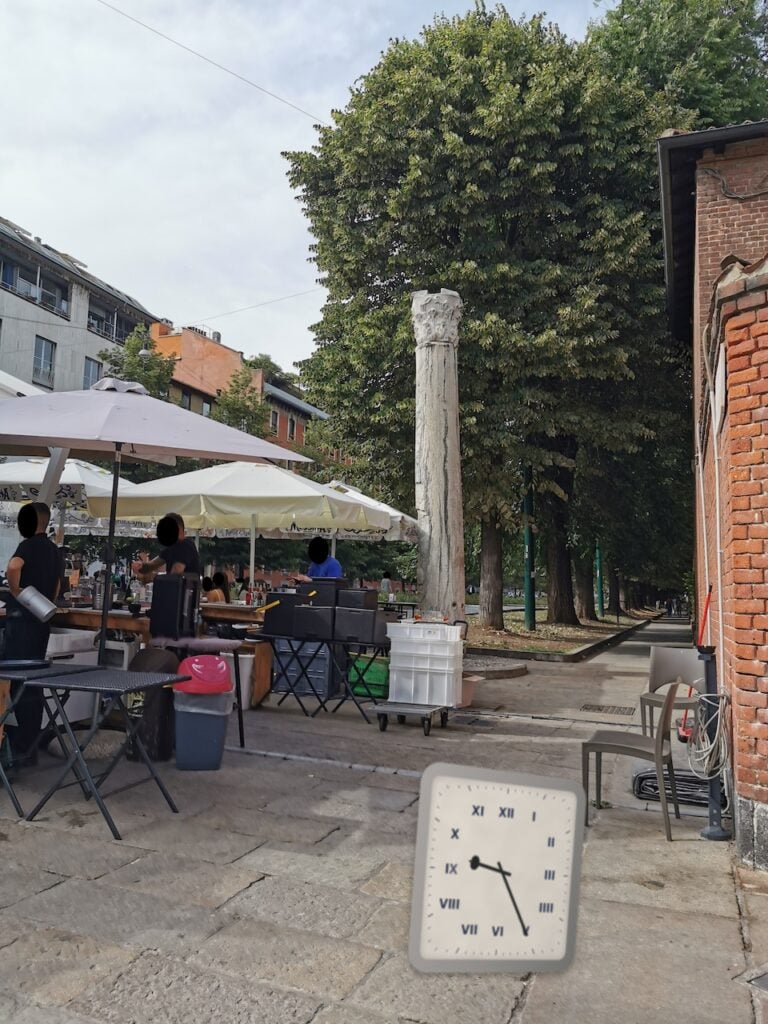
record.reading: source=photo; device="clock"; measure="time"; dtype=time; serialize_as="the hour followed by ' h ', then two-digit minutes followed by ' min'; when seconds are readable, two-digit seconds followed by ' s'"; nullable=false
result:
9 h 25 min
